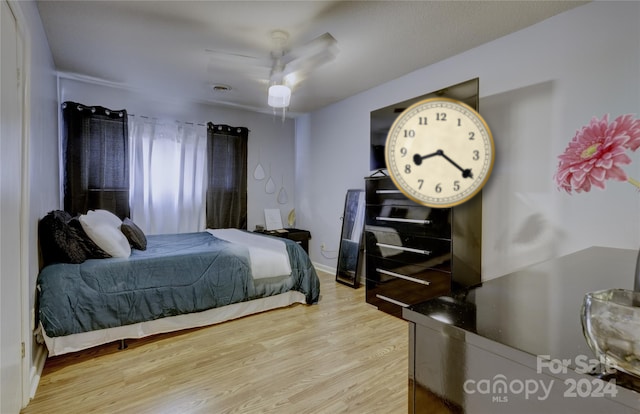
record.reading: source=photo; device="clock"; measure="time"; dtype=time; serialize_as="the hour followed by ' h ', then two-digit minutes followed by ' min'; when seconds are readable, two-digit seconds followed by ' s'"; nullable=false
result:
8 h 21 min
